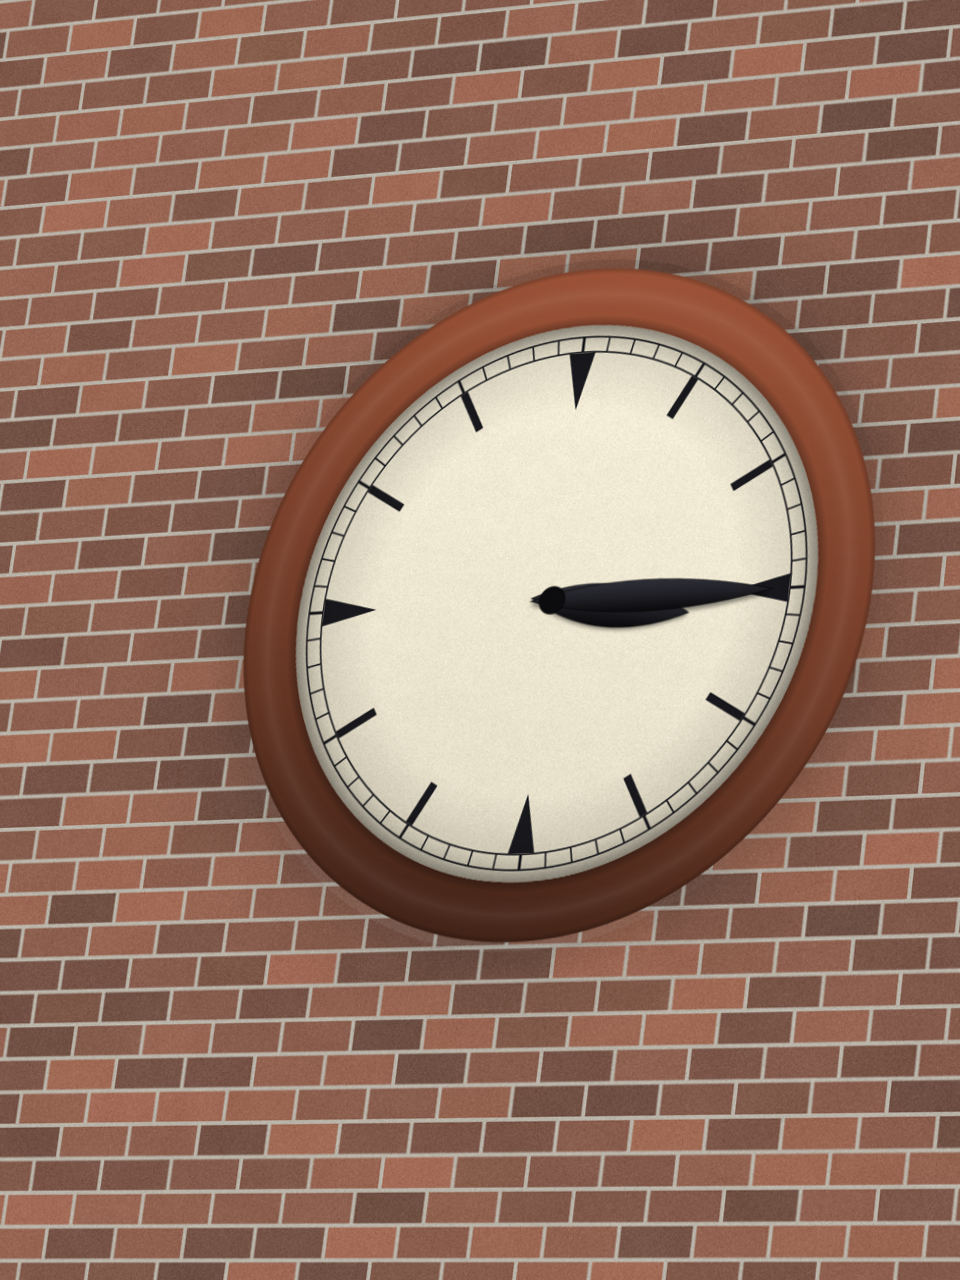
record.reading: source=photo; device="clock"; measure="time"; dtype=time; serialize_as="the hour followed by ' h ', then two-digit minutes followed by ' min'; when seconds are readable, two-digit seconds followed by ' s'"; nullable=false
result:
3 h 15 min
